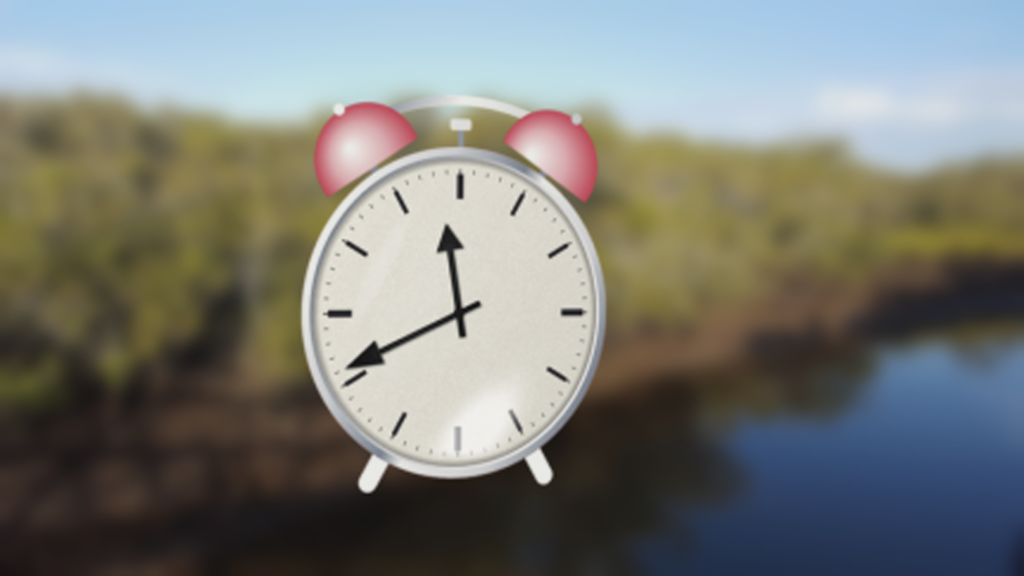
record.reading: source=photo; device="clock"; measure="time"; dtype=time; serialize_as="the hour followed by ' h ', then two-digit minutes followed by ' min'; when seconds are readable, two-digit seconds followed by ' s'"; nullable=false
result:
11 h 41 min
